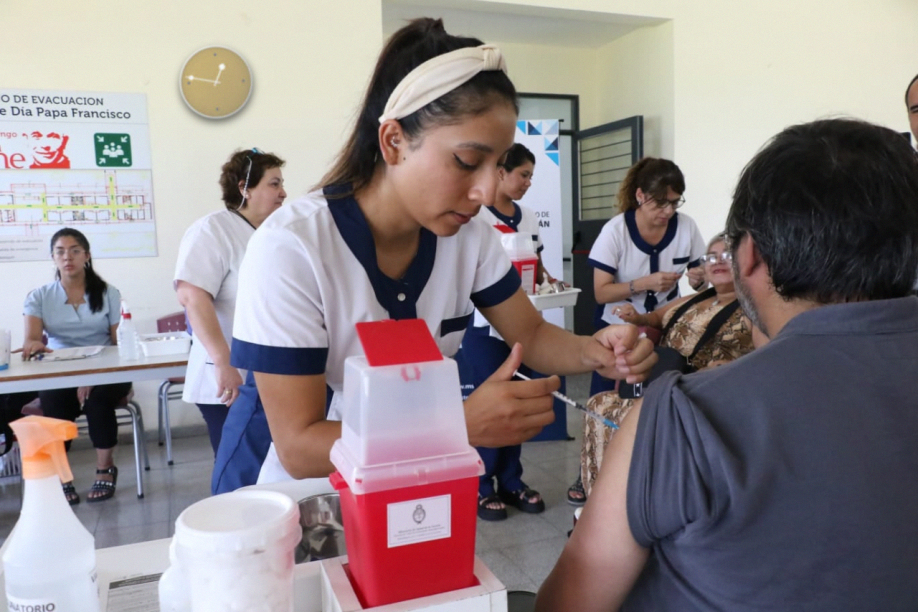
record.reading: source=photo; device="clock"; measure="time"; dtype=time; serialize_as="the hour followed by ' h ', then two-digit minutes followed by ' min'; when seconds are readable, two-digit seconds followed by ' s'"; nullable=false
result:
12 h 47 min
